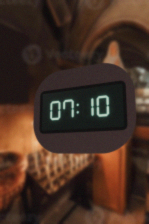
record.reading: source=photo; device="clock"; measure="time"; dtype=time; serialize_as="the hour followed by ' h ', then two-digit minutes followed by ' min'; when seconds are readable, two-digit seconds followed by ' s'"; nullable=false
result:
7 h 10 min
